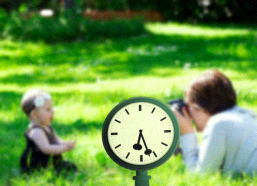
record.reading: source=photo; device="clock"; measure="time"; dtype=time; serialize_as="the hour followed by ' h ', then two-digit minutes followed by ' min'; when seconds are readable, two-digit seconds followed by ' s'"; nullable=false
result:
6 h 27 min
